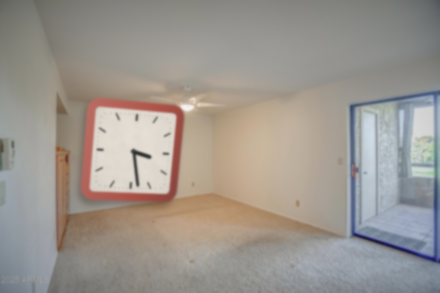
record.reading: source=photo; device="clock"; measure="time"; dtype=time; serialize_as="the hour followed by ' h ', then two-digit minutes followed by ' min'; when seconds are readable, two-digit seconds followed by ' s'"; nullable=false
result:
3 h 28 min
